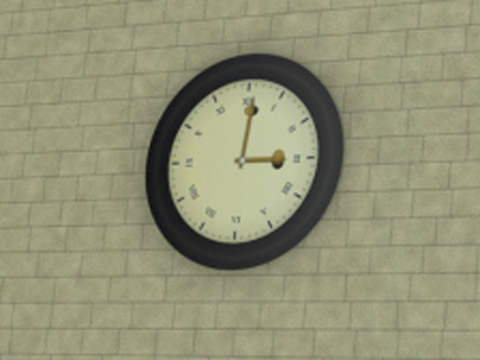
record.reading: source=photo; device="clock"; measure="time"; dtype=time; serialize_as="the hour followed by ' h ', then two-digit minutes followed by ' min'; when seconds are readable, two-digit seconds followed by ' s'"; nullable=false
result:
3 h 01 min
